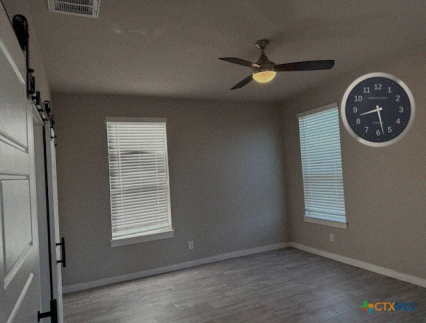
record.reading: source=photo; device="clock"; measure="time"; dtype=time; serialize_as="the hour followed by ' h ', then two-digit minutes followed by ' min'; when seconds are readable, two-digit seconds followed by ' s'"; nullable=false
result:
8 h 28 min
